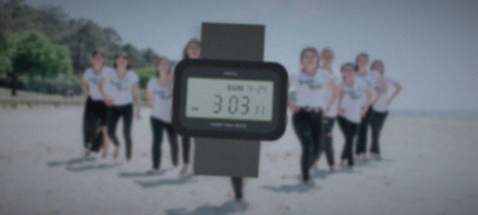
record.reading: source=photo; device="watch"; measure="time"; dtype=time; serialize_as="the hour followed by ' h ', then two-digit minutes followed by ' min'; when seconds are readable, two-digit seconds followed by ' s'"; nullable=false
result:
3 h 03 min
